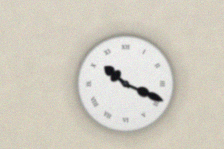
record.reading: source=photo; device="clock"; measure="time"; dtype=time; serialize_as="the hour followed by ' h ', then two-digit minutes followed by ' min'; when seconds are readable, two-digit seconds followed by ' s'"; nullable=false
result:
10 h 19 min
